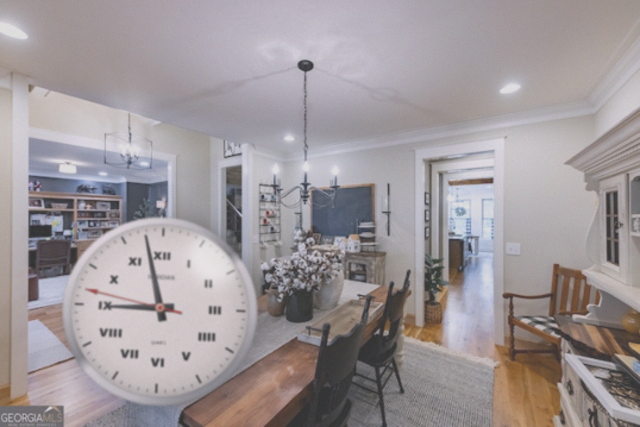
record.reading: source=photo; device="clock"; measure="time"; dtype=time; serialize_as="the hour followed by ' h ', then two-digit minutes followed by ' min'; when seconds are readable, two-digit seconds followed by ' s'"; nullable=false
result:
8 h 57 min 47 s
